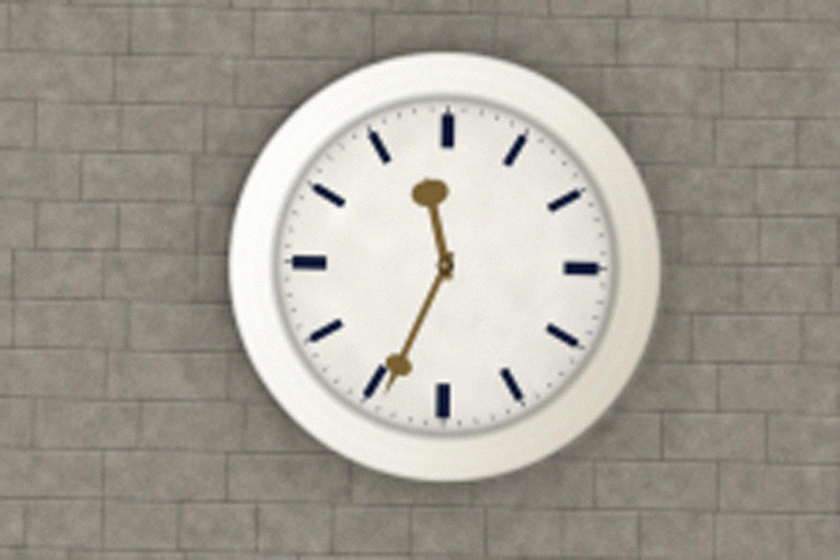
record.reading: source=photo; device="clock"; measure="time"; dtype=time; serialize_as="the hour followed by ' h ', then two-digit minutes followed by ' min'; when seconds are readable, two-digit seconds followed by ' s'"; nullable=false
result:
11 h 34 min
